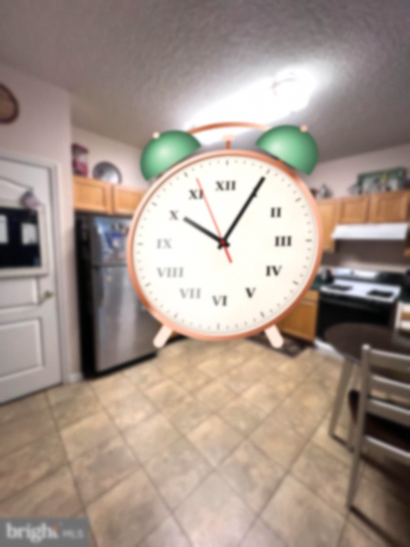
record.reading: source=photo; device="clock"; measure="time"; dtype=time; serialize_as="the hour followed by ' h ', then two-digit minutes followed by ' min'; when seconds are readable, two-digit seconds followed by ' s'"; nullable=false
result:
10 h 04 min 56 s
